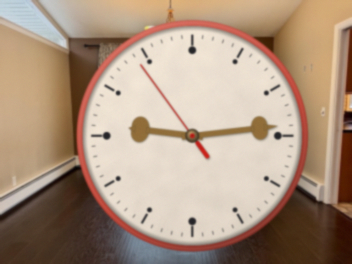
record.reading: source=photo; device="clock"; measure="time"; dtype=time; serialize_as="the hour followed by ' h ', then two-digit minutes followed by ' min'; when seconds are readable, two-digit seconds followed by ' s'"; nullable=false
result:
9 h 13 min 54 s
